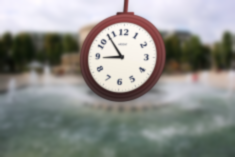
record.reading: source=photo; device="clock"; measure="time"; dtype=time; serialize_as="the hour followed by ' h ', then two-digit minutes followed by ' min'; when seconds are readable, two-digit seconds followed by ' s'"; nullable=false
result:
8 h 54 min
